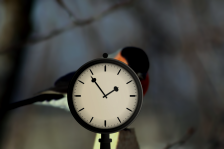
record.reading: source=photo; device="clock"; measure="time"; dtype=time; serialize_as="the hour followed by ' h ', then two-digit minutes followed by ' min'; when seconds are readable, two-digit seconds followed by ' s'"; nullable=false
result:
1 h 54 min
